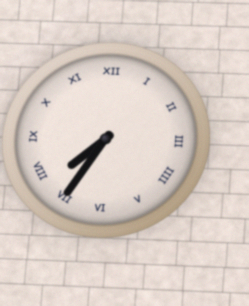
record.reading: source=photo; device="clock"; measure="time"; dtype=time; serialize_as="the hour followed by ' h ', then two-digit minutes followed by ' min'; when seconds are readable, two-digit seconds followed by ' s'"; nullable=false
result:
7 h 35 min
